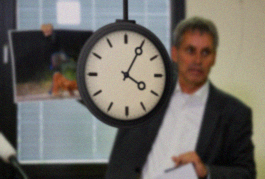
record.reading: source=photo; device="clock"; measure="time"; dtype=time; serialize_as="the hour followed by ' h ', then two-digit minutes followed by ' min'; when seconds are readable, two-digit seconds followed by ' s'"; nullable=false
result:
4 h 05 min
